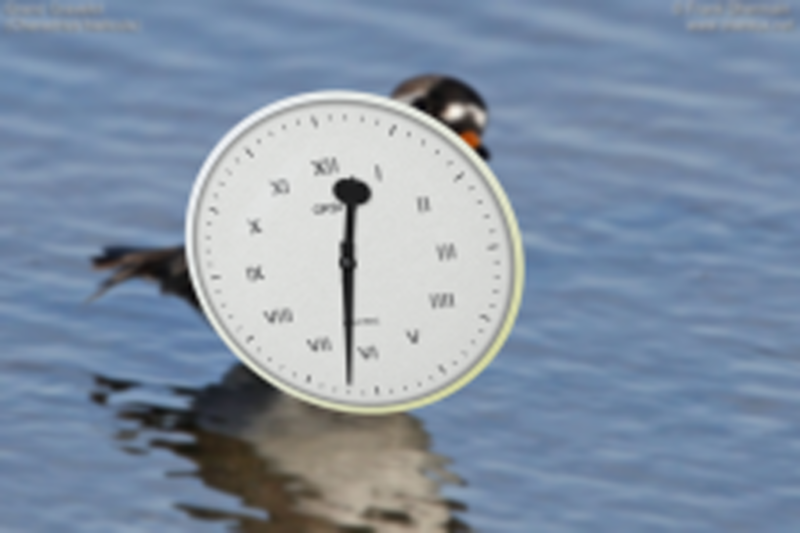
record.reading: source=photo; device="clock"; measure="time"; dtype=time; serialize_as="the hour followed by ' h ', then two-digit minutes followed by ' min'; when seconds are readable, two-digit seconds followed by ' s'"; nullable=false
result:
12 h 32 min
